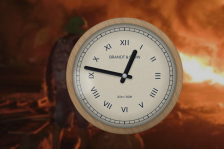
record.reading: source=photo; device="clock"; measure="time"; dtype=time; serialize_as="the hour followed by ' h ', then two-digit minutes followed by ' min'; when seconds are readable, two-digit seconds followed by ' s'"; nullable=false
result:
12 h 47 min
